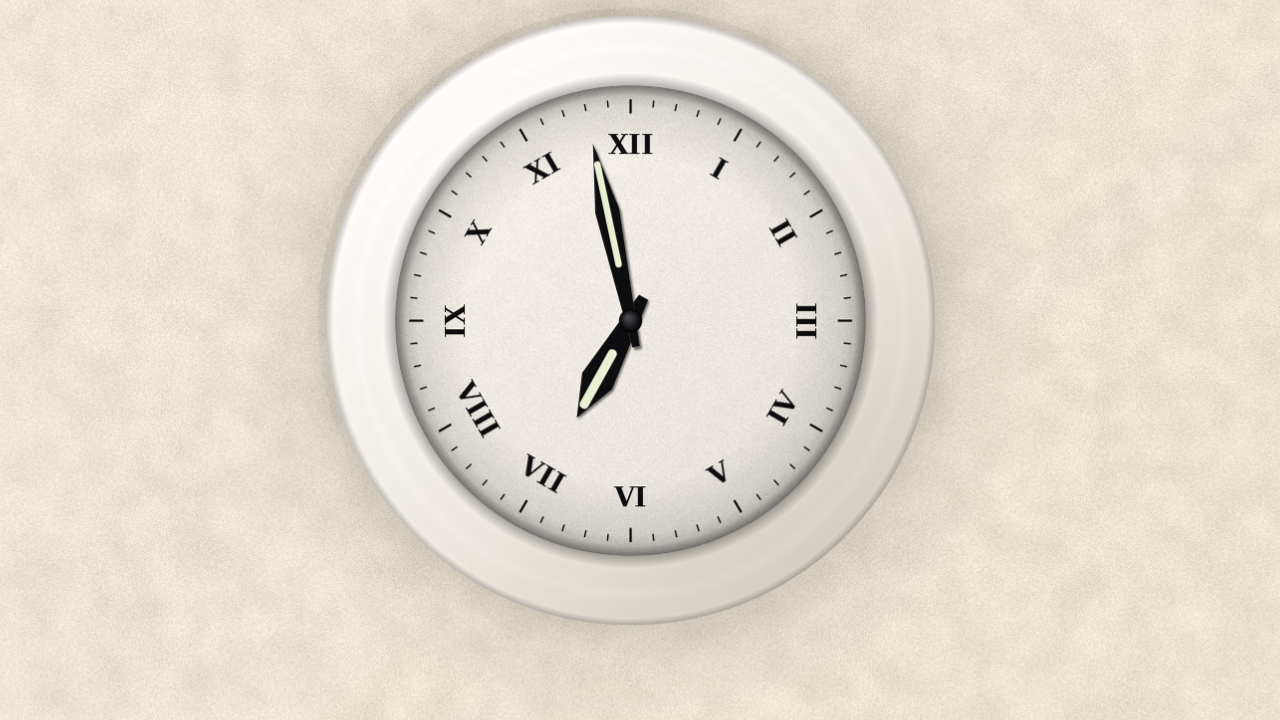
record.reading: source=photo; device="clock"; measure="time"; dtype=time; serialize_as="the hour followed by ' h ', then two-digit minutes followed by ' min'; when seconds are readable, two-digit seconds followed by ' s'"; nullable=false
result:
6 h 58 min
